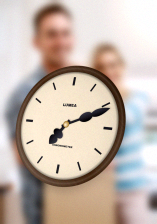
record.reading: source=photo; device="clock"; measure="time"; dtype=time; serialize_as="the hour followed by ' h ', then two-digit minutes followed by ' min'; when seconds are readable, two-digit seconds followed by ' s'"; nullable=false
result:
7 h 11 min
